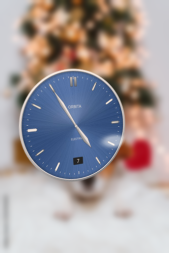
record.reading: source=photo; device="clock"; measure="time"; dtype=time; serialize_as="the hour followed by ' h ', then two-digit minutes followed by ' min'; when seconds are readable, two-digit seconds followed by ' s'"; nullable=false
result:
4 h 55 min
